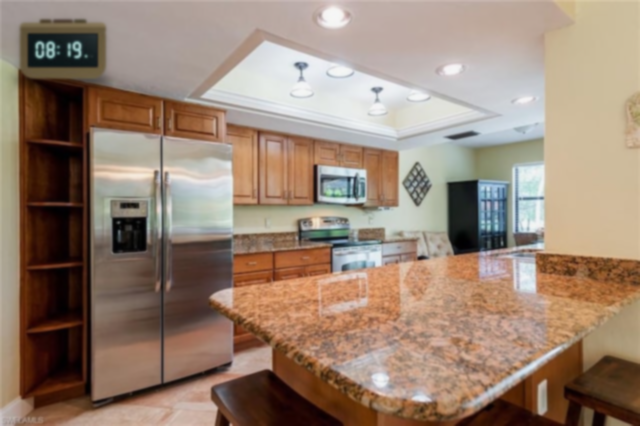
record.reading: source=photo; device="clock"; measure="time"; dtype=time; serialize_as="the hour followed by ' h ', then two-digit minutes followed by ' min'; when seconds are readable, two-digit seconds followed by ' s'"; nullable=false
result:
8 h 19 min
